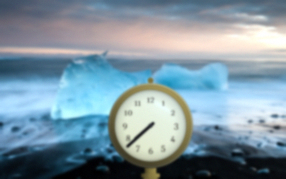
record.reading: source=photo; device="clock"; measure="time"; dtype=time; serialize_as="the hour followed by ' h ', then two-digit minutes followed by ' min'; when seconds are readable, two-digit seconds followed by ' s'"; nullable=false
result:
7 h 38 min
